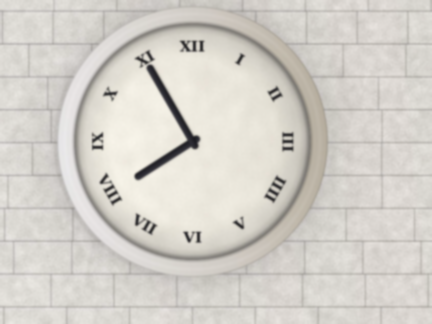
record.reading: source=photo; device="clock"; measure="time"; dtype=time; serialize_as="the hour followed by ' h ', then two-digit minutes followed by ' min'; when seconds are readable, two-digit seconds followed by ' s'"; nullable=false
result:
7 h 55 min
